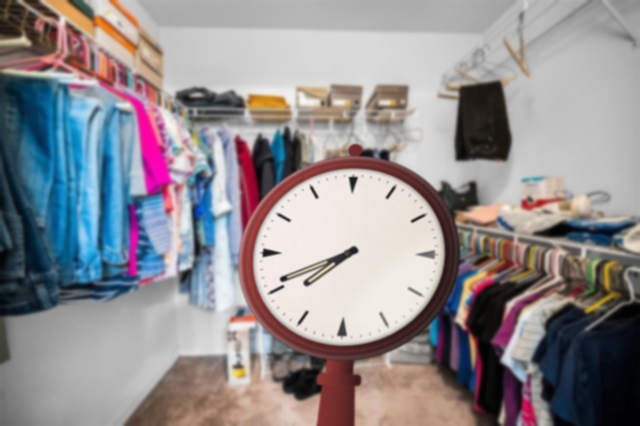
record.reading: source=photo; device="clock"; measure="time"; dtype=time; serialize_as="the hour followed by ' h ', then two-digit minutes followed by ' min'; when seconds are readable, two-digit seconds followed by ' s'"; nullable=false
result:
7 h 41 min
